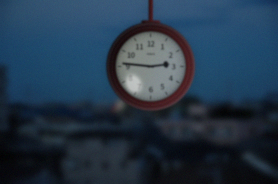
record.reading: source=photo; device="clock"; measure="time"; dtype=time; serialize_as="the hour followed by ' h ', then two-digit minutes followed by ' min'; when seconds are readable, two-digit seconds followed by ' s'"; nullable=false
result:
2 h 46 min
